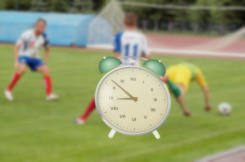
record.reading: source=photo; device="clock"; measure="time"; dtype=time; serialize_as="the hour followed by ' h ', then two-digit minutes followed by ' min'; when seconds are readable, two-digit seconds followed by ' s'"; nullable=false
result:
8 h 52 min
